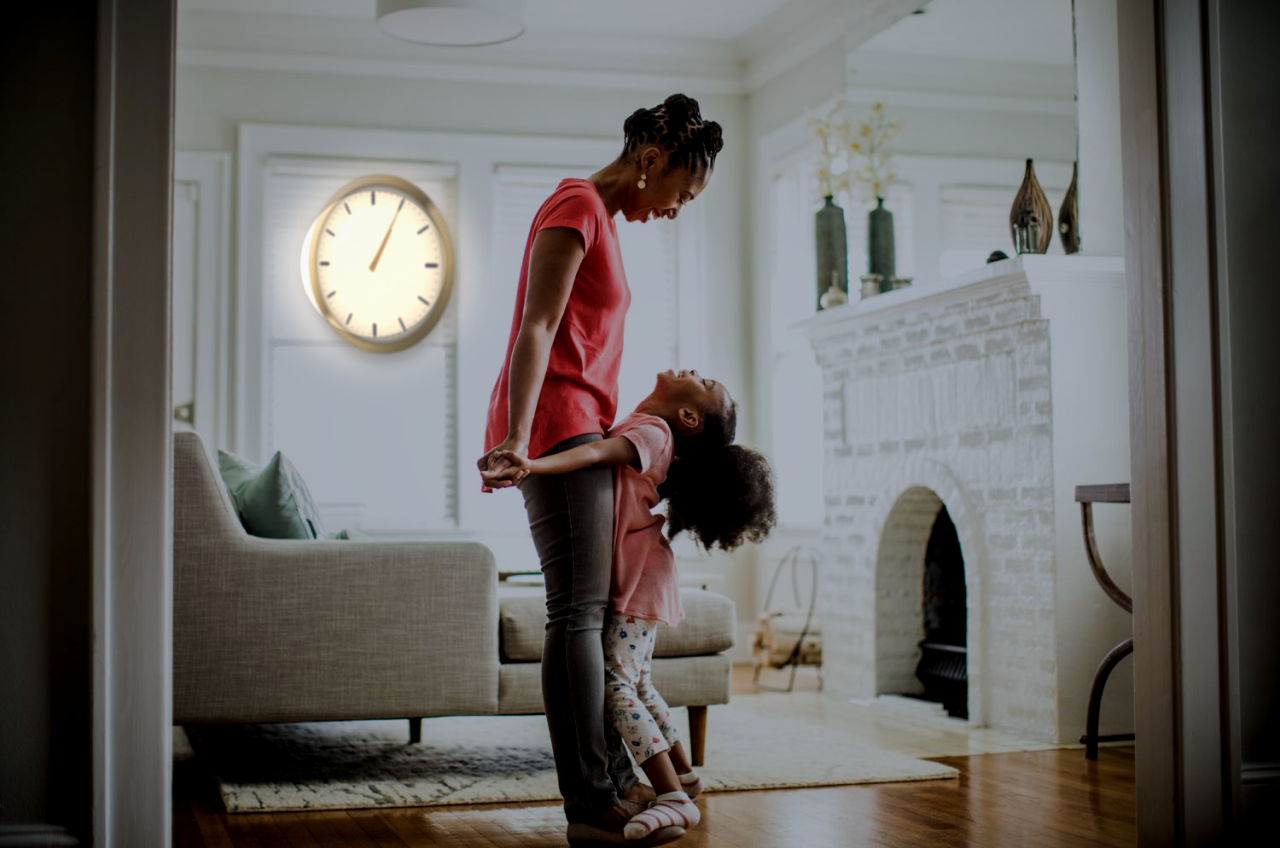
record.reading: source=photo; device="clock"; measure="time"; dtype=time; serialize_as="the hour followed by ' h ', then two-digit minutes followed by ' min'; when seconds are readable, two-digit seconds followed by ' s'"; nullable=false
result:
1 h 05 min
